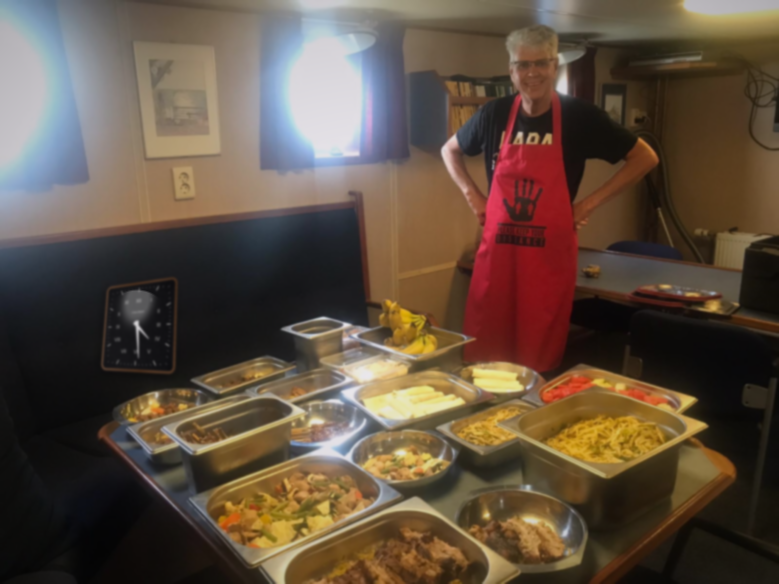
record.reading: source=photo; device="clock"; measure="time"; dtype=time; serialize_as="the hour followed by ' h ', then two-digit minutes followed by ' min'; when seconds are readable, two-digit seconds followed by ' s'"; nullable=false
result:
4 h 29 min
